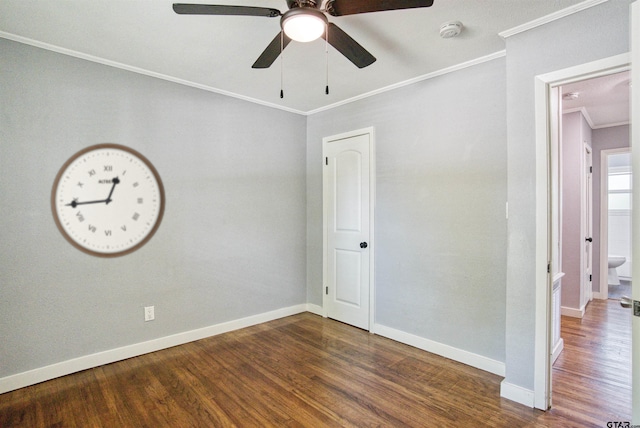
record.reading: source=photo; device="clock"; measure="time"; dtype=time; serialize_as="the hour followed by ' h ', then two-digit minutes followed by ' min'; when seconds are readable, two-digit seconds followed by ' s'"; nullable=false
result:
12 h 44 min
